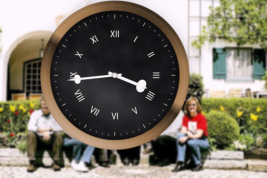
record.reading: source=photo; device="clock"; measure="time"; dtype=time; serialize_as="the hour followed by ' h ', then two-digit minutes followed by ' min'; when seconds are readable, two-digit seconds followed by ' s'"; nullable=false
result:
3 h 44 min
